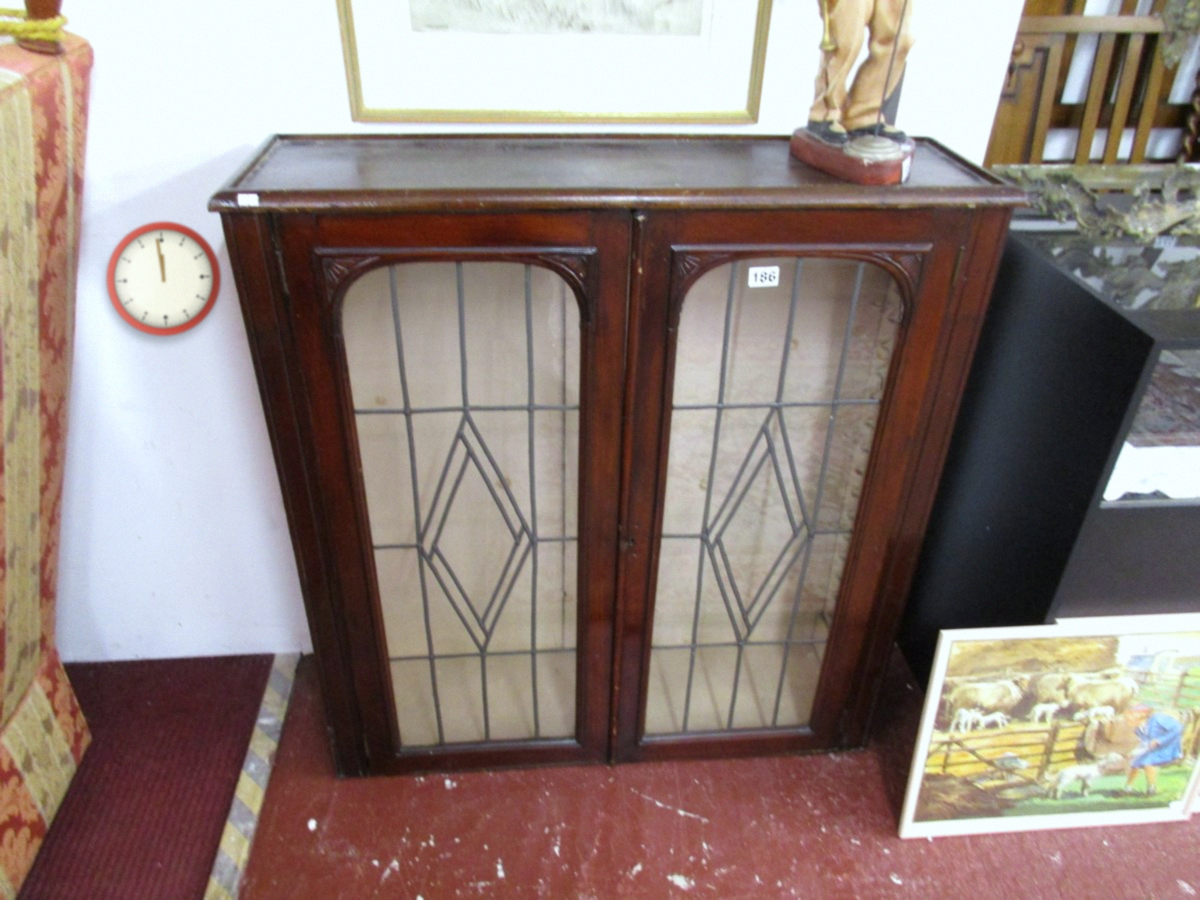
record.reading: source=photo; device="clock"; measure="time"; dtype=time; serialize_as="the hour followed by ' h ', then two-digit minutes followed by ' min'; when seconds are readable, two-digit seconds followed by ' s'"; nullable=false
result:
11 h 59 min
